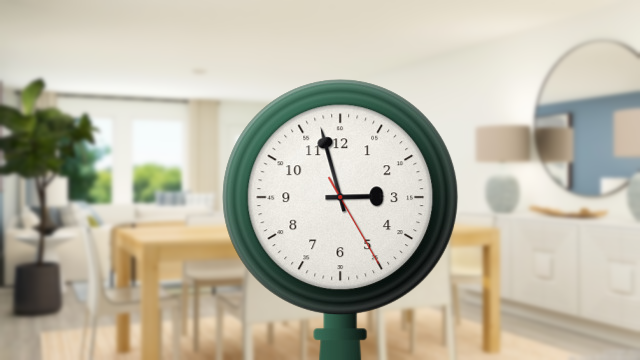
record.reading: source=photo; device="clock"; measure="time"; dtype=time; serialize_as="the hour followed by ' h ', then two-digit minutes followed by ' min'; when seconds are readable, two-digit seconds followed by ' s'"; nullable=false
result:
2 h 57 min 25 s
